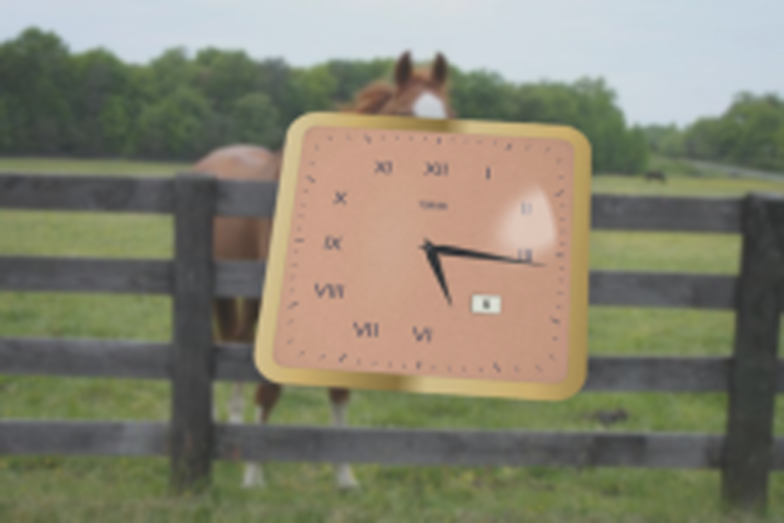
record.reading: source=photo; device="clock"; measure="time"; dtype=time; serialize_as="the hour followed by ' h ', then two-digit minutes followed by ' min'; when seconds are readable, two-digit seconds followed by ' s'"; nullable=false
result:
5 h 16 min
